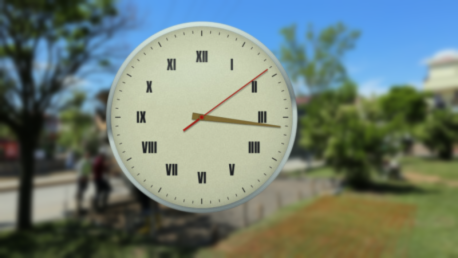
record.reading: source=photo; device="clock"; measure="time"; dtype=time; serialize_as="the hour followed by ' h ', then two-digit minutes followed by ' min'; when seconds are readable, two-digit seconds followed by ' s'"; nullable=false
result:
3 h 16 min 09 s
